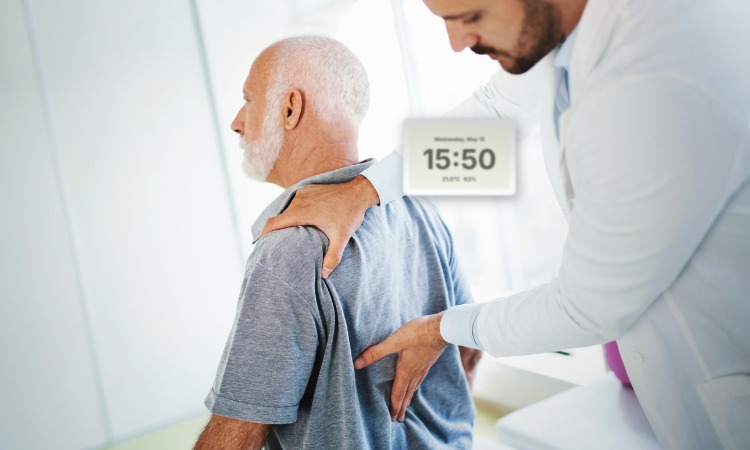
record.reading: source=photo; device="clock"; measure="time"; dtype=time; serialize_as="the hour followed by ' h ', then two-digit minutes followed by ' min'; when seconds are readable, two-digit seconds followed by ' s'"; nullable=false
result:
15 h 50 min
